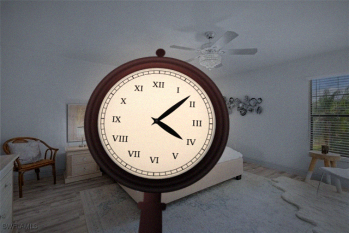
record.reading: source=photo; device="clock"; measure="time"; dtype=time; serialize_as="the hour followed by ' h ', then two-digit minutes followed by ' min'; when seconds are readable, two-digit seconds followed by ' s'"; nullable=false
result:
4 h 08 min
